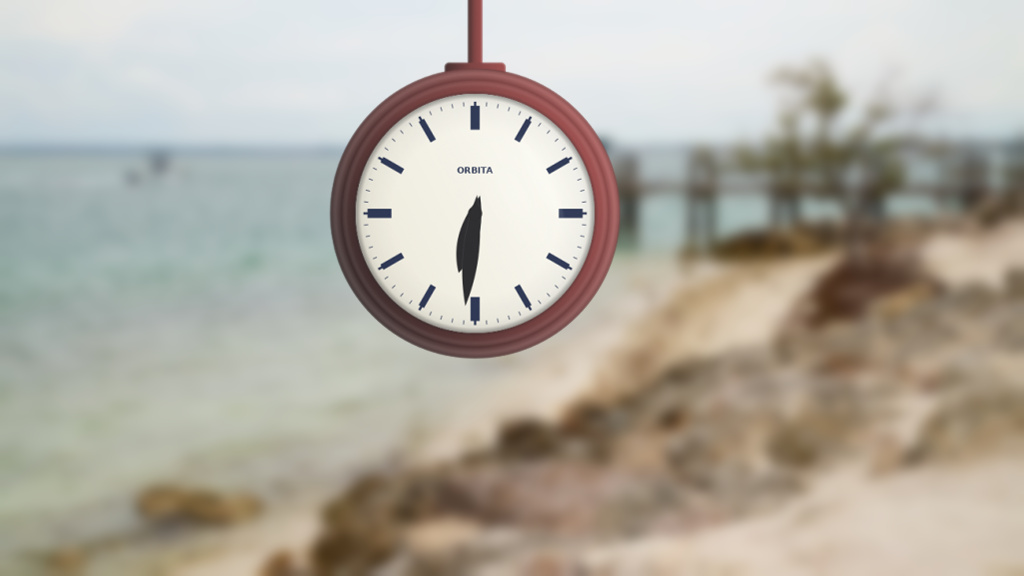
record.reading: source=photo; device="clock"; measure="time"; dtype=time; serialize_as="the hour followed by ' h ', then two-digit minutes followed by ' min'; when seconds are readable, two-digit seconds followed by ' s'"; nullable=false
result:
6 h 31 min
